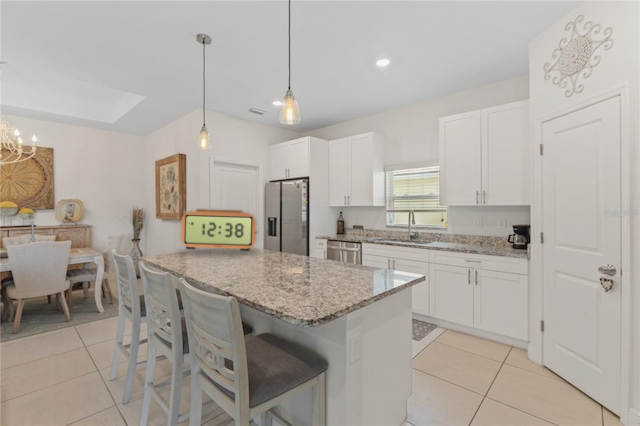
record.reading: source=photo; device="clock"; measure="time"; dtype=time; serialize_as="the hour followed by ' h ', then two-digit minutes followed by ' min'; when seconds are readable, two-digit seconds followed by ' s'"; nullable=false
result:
12 h 38 min
